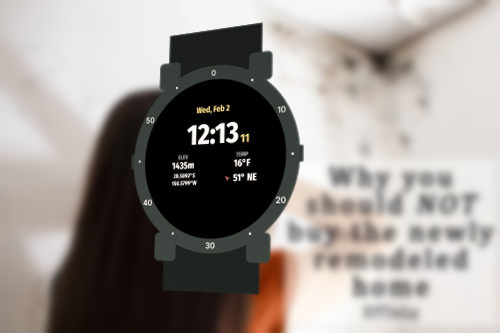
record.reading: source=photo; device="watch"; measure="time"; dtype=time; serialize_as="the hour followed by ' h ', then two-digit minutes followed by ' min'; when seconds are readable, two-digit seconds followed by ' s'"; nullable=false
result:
12 h 13 min 11 s
